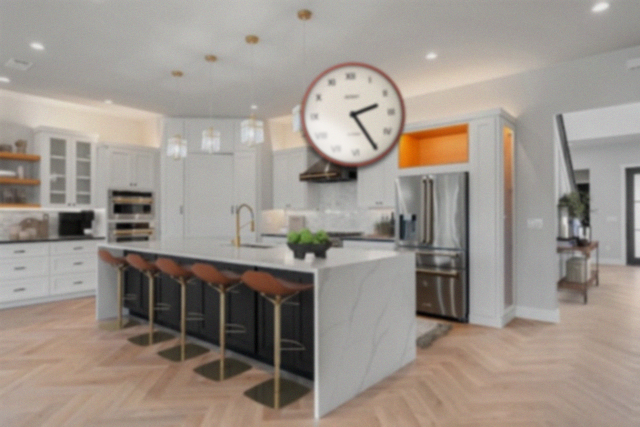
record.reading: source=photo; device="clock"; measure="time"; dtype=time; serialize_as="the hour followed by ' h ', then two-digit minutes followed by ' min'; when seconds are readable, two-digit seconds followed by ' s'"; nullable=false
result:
2 h 25 min
